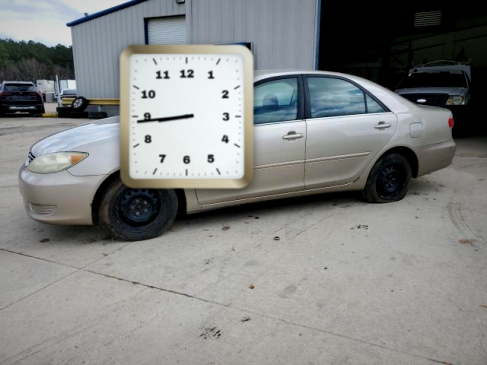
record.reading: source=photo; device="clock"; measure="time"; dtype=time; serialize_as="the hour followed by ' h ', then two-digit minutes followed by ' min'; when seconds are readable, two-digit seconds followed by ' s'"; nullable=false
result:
8 h 44 min
